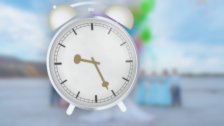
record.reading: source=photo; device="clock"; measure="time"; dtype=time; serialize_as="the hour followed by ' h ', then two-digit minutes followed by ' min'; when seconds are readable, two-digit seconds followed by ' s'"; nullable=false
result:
9 h 26 min
